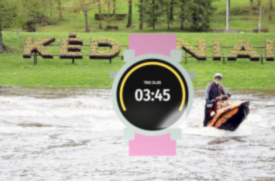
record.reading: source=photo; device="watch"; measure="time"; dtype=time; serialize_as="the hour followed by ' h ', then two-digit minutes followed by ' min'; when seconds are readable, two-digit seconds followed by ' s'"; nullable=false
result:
3 h 45 min
